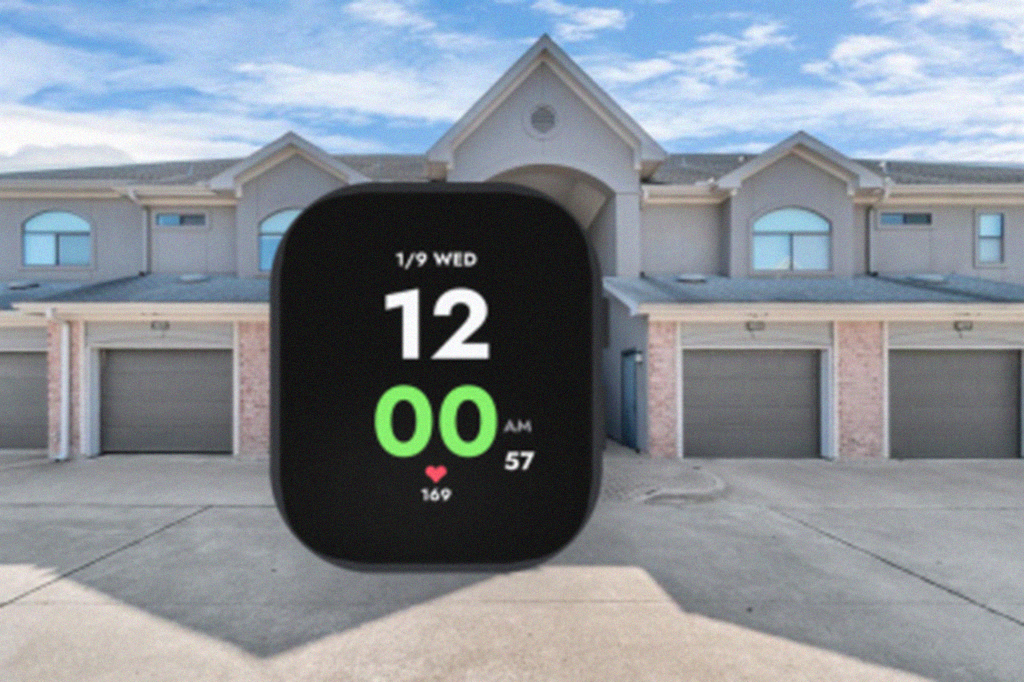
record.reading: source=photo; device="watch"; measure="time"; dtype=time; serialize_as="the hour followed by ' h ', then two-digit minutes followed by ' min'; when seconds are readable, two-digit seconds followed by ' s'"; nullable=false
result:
12 h 00 min 57 s
